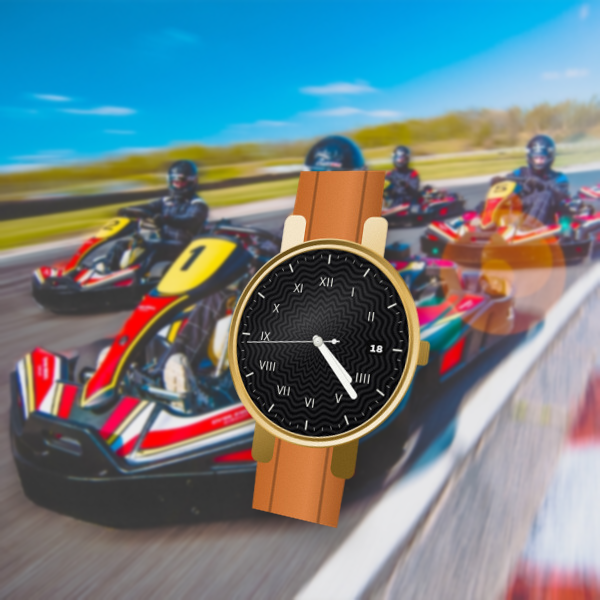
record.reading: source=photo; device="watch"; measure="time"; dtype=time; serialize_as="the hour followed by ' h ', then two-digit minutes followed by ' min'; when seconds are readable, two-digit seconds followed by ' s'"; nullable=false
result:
4 h 22 min 44 s
